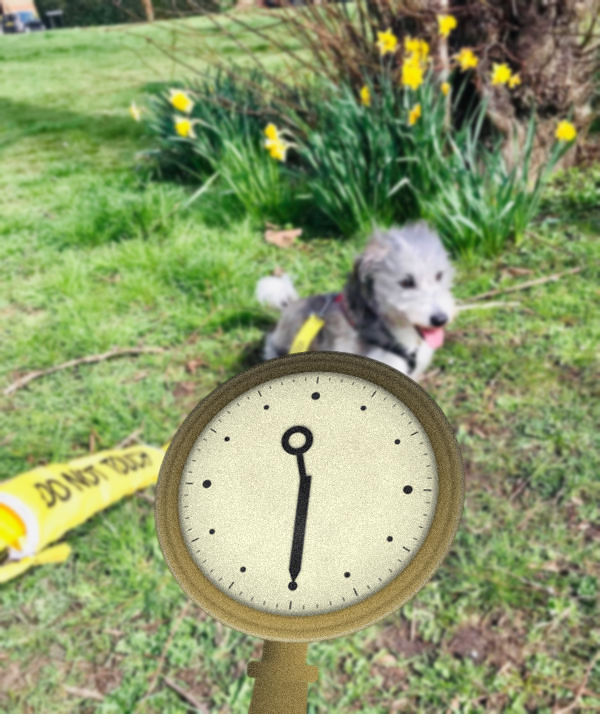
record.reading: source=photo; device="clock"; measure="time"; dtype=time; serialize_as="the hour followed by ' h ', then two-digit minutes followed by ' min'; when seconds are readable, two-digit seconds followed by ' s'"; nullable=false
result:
11 h 30 min
